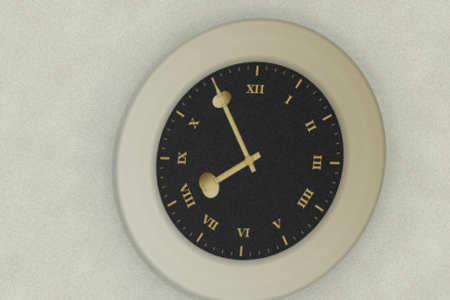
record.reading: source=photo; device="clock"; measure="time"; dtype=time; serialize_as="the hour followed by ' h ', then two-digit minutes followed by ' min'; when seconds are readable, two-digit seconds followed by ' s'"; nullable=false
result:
7 h 55 min
